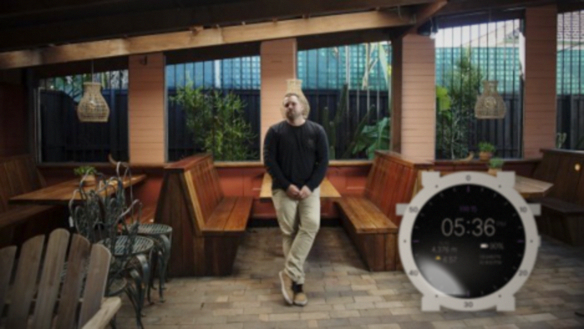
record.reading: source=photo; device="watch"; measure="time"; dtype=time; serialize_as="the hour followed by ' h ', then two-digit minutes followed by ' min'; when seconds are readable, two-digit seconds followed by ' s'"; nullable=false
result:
5 h 36 min
